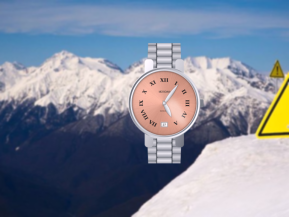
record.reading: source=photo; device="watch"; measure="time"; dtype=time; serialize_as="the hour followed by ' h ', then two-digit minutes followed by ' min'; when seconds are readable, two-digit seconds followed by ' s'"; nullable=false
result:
5 h 06 min
